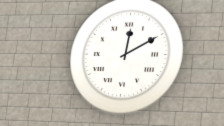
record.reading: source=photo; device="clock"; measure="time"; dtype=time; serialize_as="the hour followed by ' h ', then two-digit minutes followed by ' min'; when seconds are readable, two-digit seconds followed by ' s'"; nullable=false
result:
12 h 10 min
